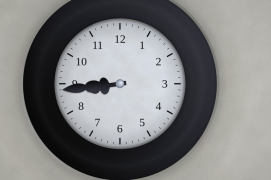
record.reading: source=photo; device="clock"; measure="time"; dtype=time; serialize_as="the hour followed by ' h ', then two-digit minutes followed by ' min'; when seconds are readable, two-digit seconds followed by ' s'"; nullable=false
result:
8 h 44 min
